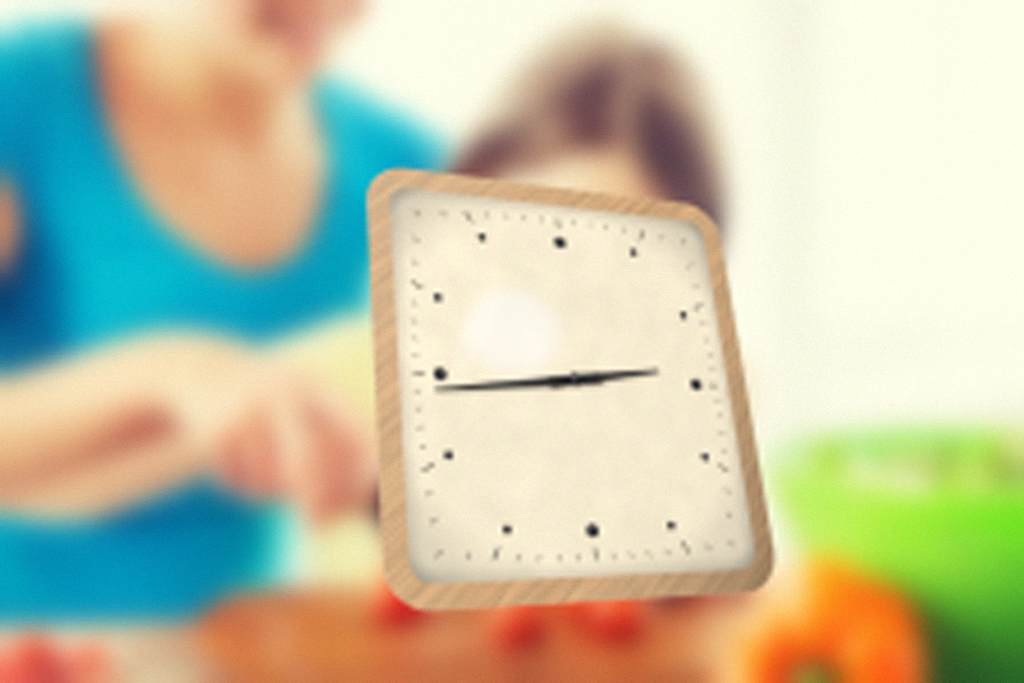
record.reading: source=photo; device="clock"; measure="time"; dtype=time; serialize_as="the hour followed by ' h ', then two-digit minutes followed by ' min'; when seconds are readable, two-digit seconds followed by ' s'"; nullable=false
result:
2 h 44 min
